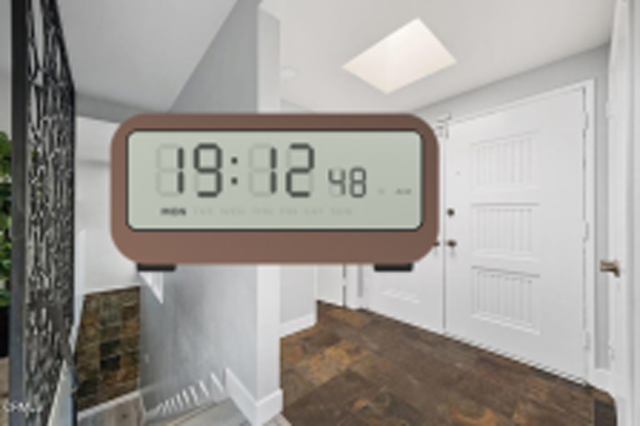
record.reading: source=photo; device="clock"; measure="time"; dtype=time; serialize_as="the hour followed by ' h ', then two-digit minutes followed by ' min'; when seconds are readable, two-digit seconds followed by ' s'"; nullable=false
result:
19 h 12 min 48 s
